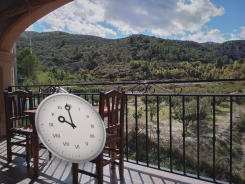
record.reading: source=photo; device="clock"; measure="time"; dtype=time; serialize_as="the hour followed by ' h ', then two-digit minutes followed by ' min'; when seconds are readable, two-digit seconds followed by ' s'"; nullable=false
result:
9 h 59 min
